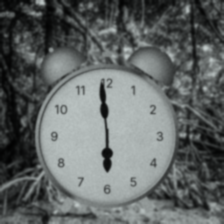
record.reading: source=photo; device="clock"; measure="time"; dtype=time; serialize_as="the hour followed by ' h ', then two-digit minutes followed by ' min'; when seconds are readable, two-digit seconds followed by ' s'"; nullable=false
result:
5 h 59 min
